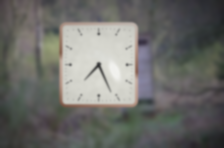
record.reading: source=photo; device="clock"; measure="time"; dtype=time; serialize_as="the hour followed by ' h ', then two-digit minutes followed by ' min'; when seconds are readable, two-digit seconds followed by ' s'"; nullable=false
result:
7 h 26 min
